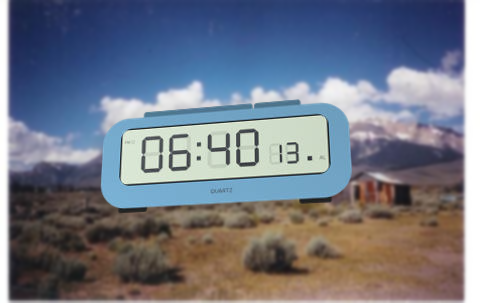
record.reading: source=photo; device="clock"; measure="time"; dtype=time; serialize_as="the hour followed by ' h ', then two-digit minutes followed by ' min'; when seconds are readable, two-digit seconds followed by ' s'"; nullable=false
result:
6 h 40 min 13 s
